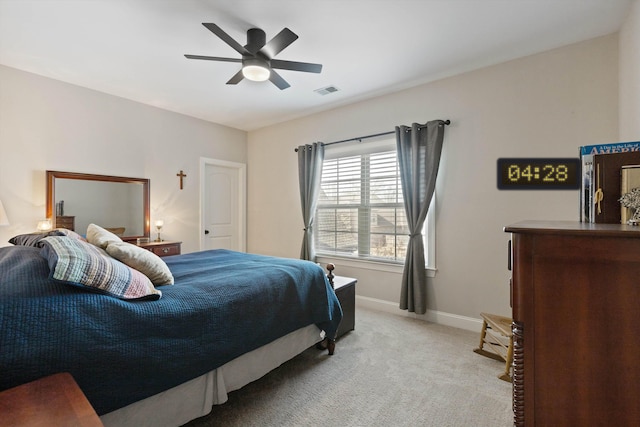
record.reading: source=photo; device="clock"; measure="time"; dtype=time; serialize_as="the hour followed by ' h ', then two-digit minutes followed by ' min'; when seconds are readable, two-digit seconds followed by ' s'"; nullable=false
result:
4 h 28 min
